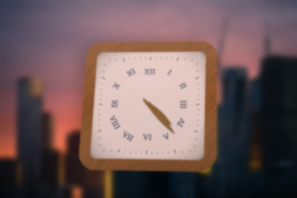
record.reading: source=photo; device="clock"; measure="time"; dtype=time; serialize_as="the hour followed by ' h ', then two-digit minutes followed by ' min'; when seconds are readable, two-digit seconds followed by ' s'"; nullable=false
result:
4 h 23 min
